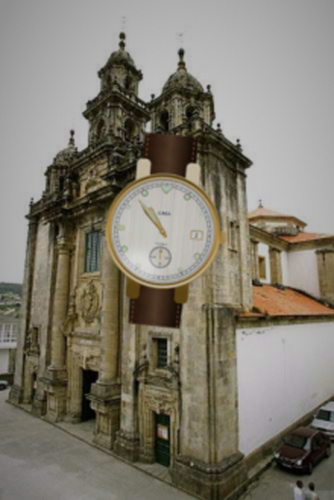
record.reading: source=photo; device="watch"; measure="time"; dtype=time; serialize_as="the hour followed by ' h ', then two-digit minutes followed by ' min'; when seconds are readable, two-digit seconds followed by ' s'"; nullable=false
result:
10 h 53 min
